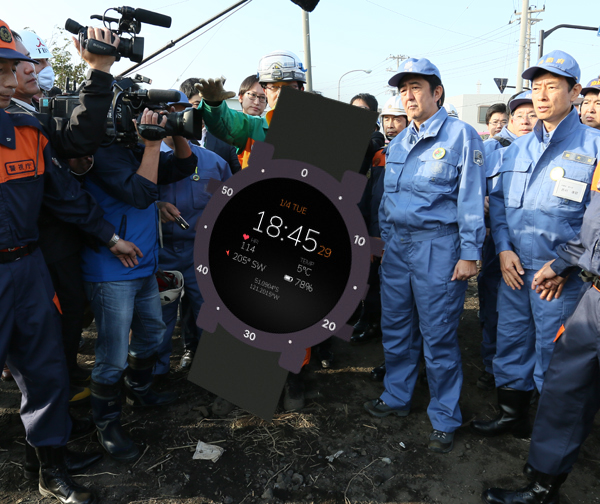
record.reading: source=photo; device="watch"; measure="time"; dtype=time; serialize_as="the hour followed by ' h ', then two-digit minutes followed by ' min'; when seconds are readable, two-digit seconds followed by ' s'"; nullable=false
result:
18 h 45 min 29 s
